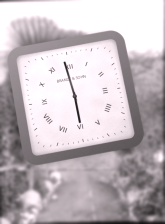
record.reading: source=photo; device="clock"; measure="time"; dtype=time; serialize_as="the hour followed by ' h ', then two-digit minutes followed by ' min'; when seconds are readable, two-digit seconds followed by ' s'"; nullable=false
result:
5 h 59 min
